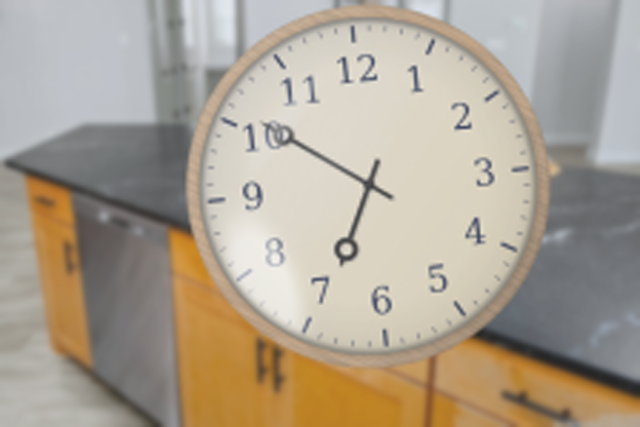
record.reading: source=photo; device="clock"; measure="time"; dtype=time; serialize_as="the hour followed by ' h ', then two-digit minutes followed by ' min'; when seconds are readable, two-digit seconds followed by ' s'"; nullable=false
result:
6 h 51 min
